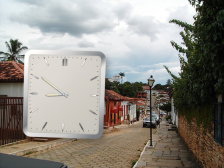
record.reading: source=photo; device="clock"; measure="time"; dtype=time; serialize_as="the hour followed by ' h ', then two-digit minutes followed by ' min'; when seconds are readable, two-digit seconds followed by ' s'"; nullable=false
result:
8 h 51 min
